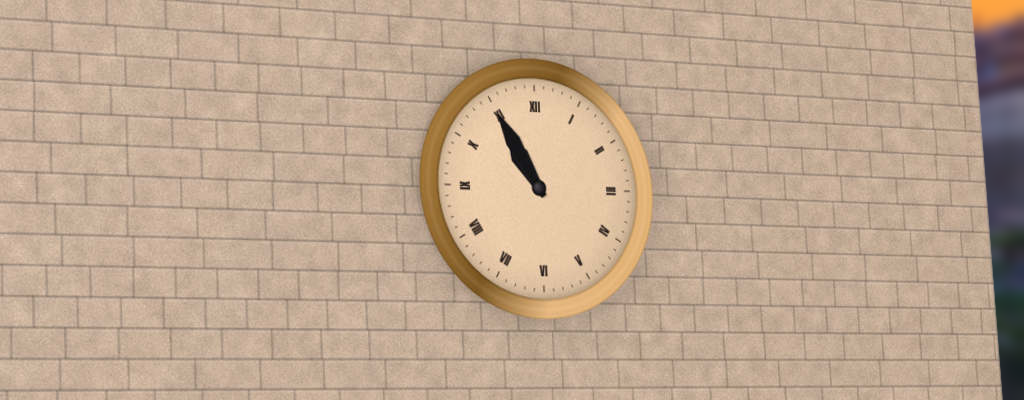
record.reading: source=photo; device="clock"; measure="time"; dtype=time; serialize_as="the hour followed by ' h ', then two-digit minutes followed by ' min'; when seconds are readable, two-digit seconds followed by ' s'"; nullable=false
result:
10 h 55 min
